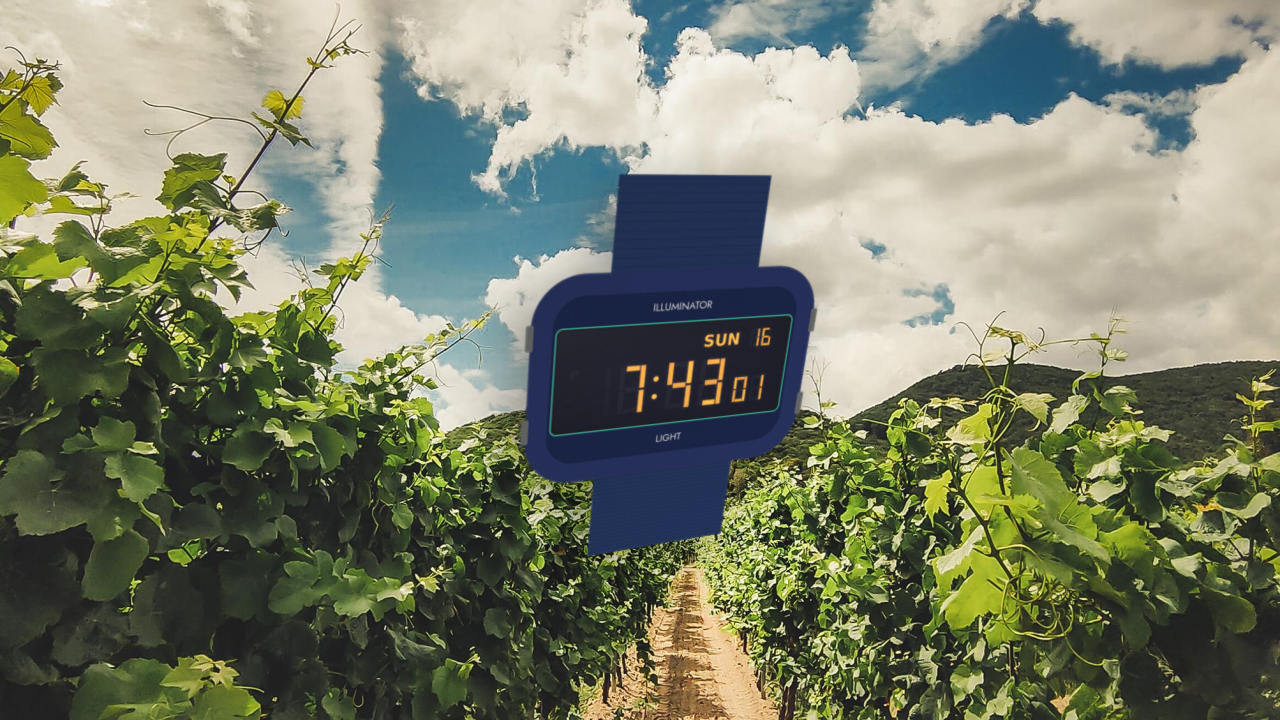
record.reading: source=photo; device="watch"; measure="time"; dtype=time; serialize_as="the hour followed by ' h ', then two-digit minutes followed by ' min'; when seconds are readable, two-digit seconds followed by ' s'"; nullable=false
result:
7 h 43 min 01 s
